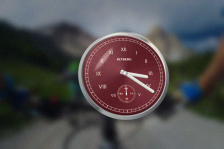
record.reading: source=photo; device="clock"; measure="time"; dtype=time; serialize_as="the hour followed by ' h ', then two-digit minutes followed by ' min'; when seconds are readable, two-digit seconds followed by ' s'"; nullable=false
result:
3 h 21 min
